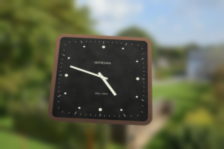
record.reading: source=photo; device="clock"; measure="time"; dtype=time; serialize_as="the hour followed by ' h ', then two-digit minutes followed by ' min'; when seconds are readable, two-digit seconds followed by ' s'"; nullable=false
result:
4 h 48 min
